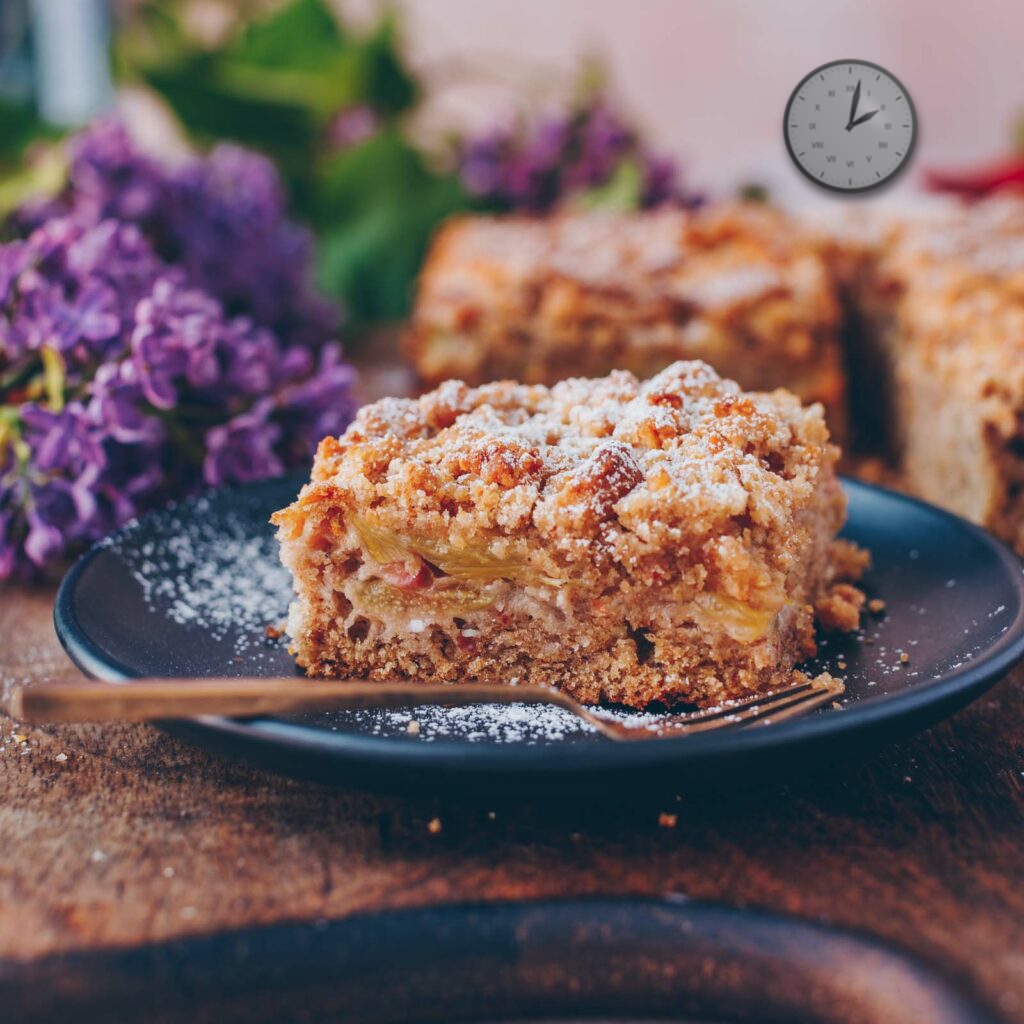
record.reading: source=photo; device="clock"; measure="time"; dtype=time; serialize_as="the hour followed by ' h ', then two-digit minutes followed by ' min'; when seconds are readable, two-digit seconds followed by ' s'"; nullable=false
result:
2 h 02 min
